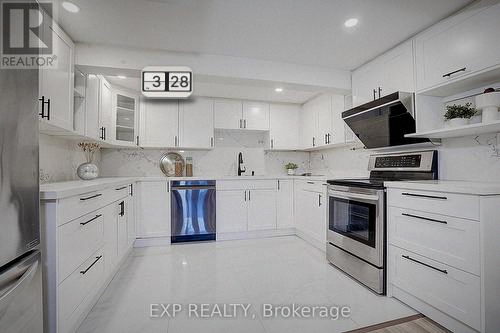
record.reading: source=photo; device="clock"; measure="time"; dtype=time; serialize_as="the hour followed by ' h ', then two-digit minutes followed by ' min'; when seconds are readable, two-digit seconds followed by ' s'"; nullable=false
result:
3 h 28 min
